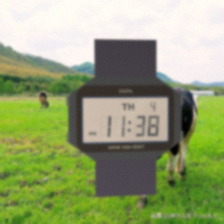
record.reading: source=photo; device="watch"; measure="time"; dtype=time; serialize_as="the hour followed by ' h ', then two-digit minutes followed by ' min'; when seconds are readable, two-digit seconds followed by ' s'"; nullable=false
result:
11 h 38 min
